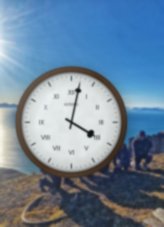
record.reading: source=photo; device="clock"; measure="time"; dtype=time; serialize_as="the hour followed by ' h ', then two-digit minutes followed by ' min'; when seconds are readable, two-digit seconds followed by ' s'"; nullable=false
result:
4 h 02 min
